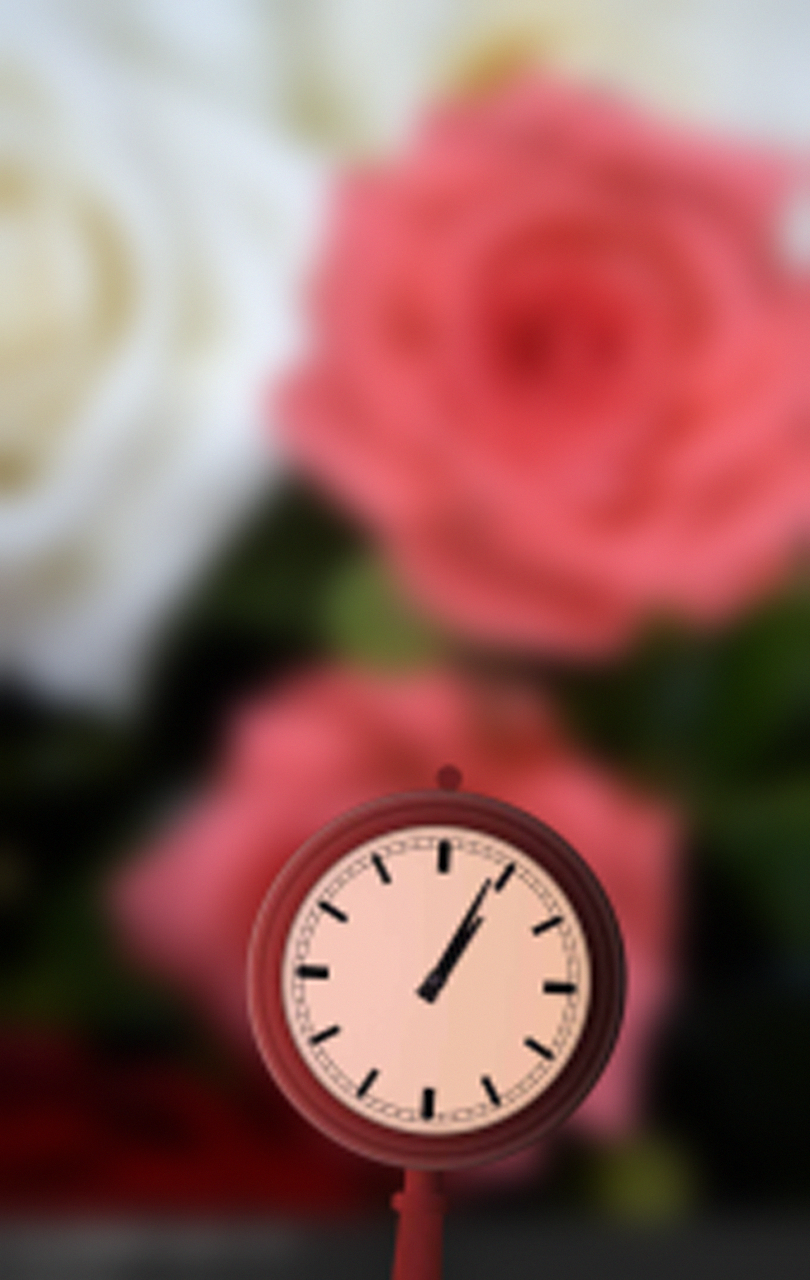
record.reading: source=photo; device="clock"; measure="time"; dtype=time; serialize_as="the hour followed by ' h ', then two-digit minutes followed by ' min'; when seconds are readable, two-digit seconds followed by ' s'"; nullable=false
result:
1 h 04 min
